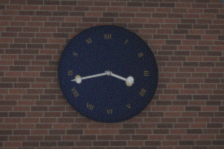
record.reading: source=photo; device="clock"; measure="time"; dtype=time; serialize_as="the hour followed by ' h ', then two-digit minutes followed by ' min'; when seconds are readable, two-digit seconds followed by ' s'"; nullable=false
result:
3 h 43 min
